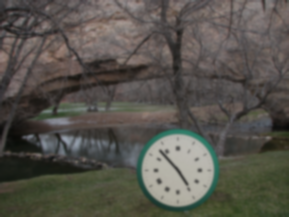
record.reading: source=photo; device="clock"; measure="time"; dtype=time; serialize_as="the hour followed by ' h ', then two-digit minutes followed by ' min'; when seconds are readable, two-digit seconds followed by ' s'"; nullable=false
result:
4 h 53 min
